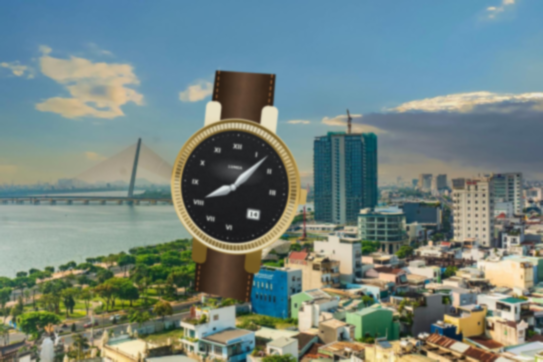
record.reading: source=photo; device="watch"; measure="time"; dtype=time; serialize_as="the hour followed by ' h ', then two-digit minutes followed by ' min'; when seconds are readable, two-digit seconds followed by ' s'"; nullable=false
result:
8 h 07 min
